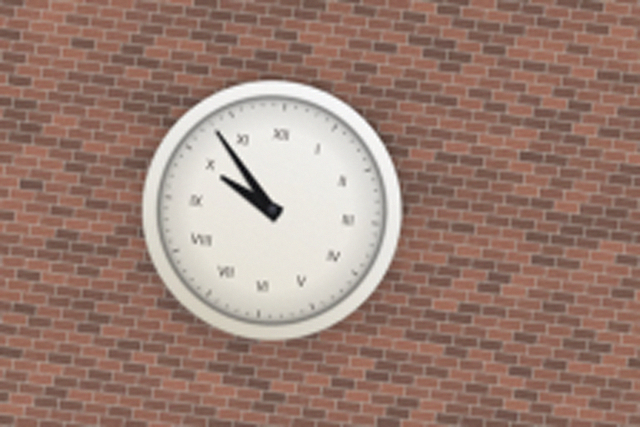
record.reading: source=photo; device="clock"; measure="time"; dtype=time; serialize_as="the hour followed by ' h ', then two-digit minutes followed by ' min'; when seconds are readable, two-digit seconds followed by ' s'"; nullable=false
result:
9 h 53 min
